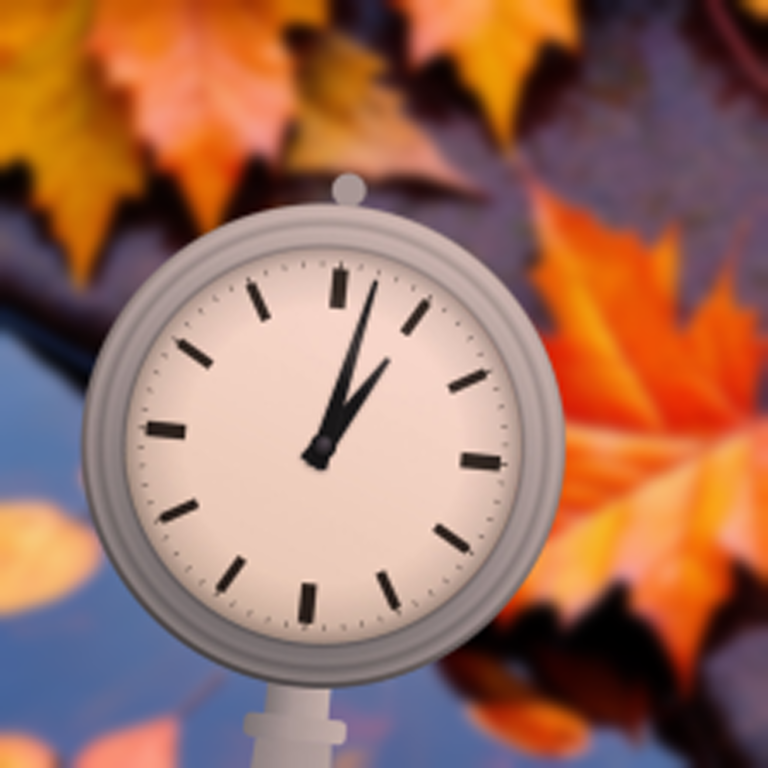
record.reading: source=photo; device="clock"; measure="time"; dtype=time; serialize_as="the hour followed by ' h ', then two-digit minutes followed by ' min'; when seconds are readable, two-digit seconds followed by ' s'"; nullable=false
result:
1 h 02 min
